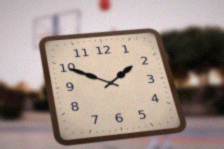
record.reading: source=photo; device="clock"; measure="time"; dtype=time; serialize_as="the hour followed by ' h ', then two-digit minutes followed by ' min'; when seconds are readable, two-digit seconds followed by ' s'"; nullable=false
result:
1 h 50 min
